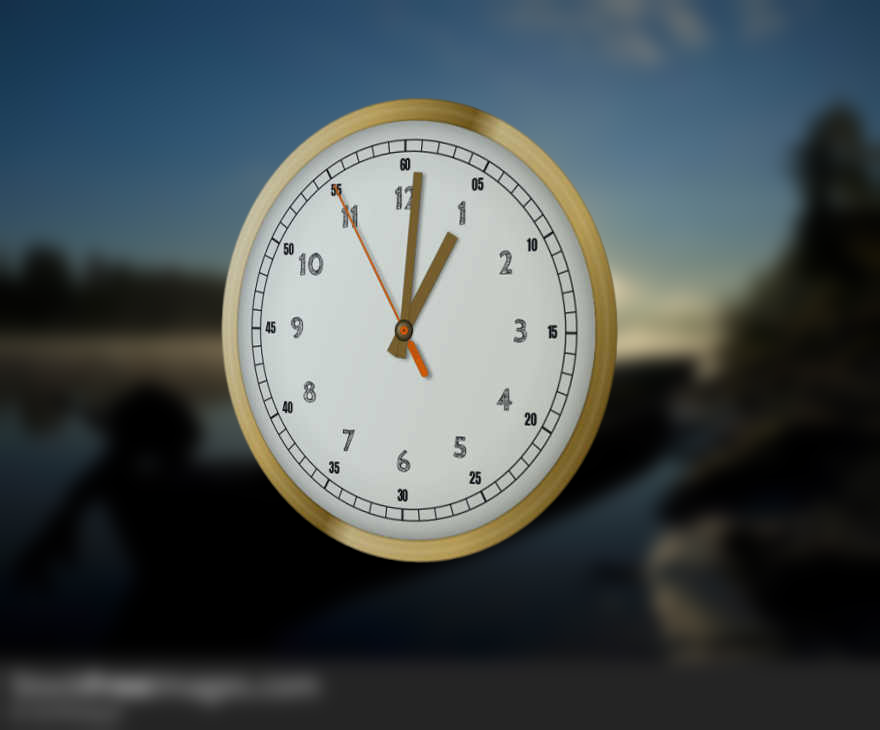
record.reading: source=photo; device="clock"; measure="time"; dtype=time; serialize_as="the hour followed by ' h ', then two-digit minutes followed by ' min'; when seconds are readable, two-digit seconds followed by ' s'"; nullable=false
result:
1 h 00 min 55 s
